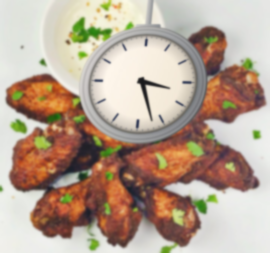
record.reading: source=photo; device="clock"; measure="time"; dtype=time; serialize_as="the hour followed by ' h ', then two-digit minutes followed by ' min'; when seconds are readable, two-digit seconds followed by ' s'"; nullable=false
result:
3 h 27 min
